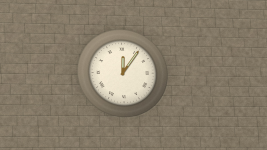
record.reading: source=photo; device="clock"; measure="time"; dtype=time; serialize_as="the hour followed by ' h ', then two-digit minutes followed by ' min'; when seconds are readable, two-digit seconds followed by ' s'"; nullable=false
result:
12 h 06 min
